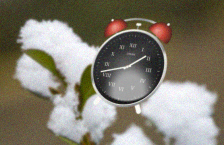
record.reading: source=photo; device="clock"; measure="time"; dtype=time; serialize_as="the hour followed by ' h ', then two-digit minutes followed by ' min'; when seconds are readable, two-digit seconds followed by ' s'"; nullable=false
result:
1 h 42 min
